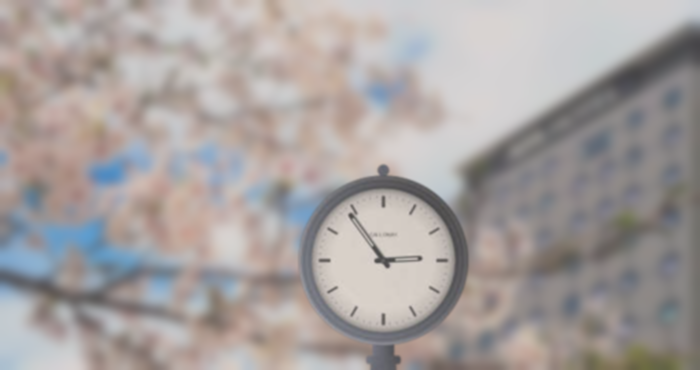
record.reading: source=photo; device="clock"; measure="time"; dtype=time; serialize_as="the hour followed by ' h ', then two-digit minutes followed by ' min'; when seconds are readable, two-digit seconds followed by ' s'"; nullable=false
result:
2 h 54 min
